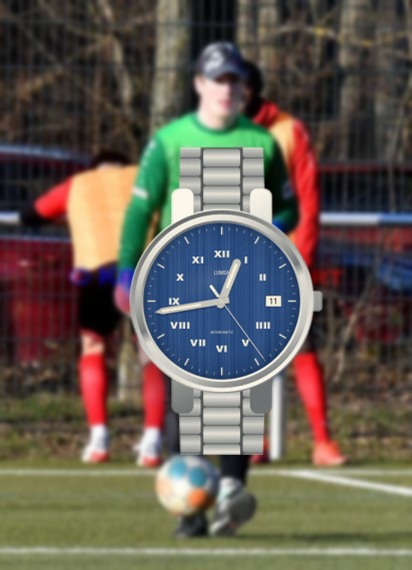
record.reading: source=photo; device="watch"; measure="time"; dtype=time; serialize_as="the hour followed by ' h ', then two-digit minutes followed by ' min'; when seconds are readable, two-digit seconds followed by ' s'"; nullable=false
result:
12 h 43 min 24 s
